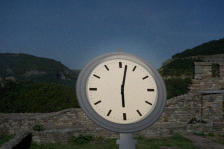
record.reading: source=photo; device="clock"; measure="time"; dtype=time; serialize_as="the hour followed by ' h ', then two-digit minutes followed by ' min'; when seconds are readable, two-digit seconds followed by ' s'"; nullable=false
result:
6 h 02 min
